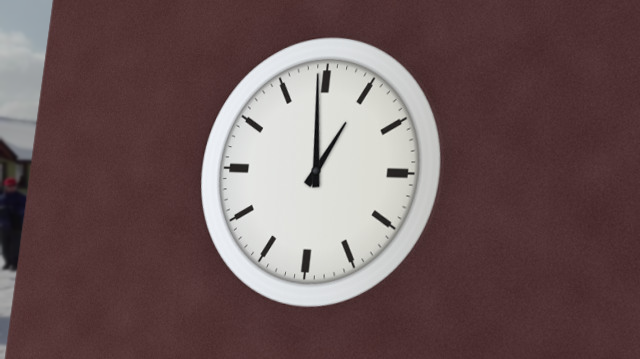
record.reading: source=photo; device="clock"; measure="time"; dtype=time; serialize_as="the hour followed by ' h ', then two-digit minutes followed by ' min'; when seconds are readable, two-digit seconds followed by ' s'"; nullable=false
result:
12 h 59 min
